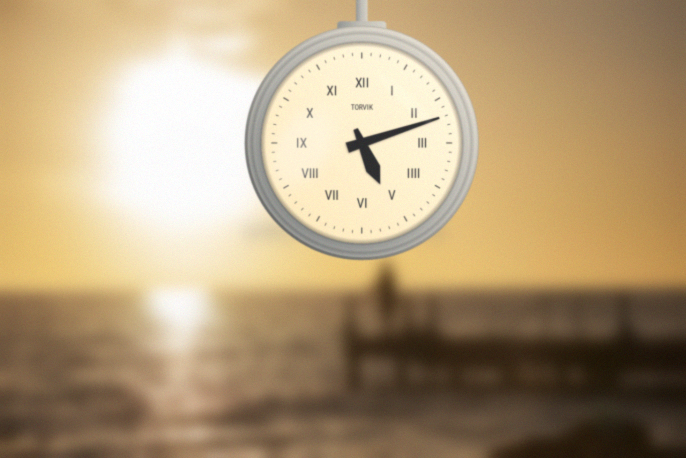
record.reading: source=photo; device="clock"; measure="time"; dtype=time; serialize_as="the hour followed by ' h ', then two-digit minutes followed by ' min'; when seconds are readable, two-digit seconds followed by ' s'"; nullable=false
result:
5 h 12 min
